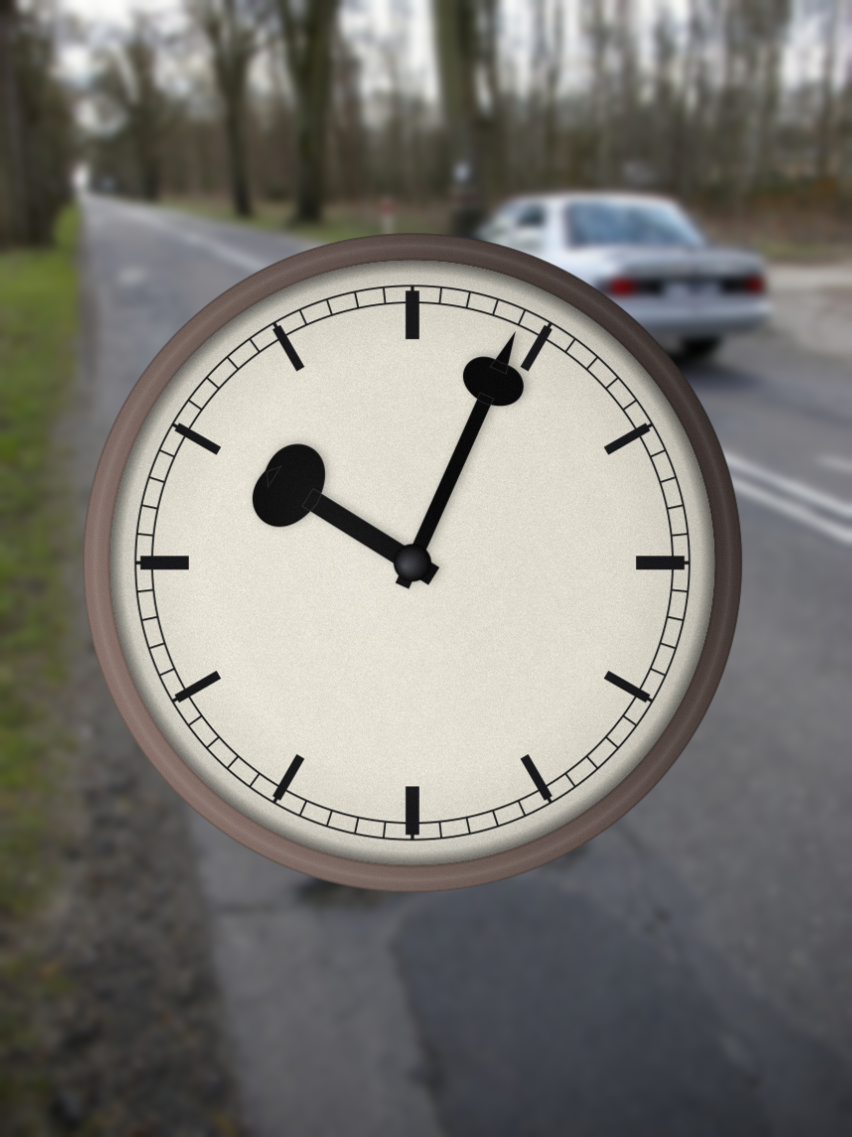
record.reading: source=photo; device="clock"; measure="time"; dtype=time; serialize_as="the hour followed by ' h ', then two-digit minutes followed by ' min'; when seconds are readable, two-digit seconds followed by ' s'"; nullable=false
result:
10 h 04 min
